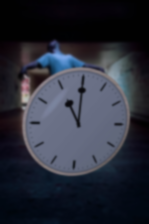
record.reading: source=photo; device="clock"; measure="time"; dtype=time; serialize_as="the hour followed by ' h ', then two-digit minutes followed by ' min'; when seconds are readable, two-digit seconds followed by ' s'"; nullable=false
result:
11 h 00 min
